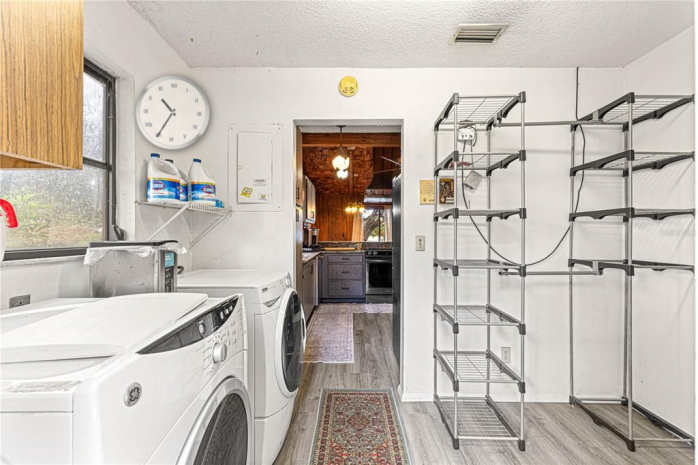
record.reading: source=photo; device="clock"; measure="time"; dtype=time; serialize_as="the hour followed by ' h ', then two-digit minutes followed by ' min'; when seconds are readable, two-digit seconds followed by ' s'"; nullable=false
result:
10 h 35 min
